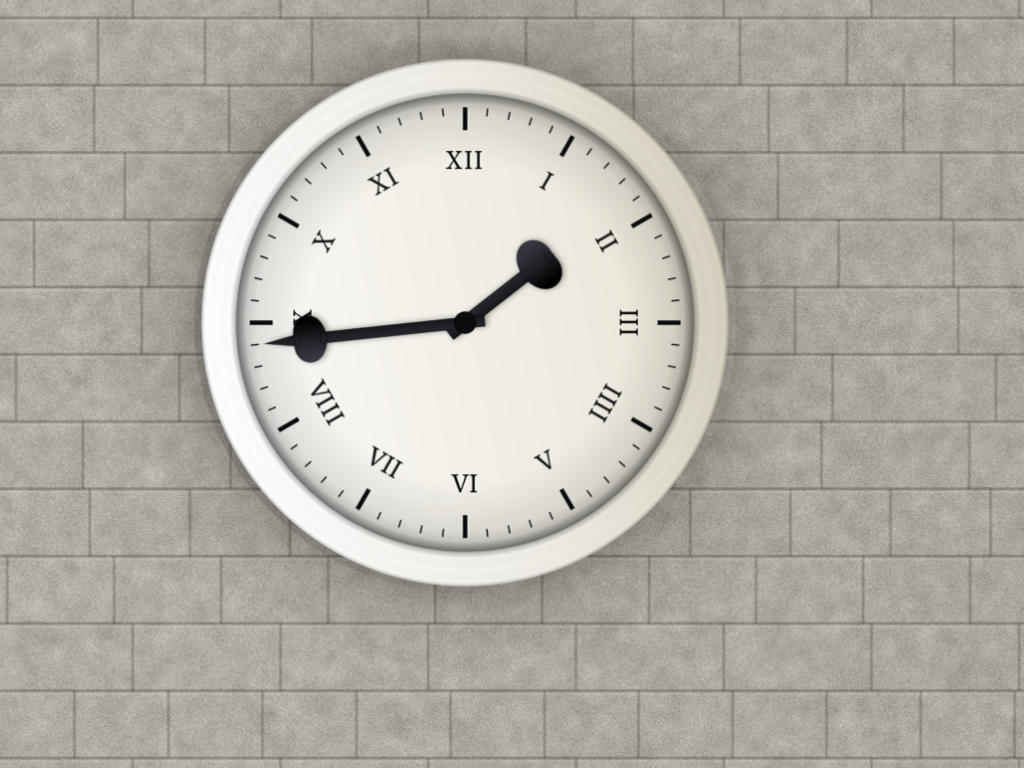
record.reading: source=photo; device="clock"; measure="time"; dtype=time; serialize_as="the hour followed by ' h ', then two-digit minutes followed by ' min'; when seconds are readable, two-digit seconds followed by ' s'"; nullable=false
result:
1 h 44 min
